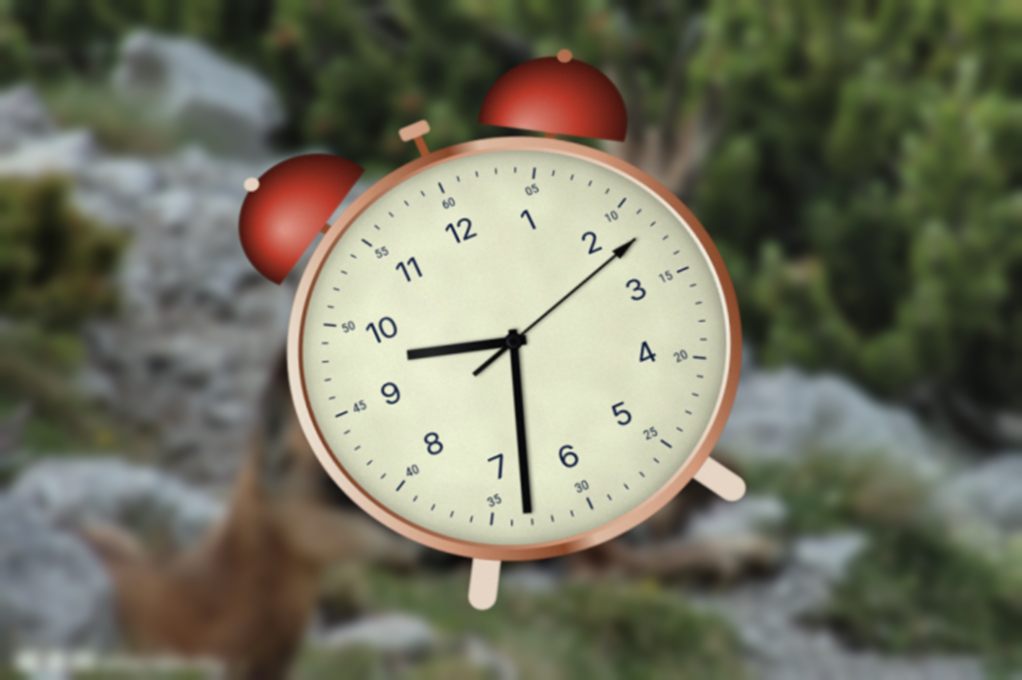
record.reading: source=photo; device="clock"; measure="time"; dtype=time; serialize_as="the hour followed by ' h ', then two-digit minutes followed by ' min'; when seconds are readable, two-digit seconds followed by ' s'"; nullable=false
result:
9 h 33 min 12 s
